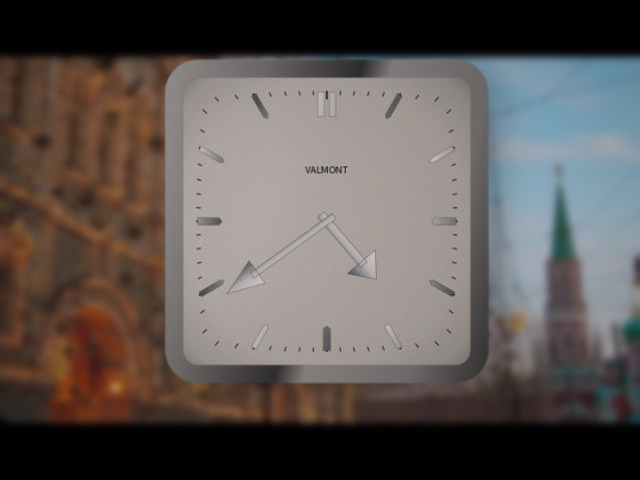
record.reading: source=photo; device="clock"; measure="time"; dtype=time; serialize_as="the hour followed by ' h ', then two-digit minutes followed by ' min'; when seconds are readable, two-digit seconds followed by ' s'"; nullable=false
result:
4 h 39 min
